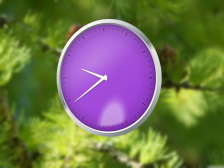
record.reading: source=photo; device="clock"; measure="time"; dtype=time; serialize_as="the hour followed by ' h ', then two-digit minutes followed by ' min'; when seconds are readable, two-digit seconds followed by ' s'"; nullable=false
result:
9 h 39 min
